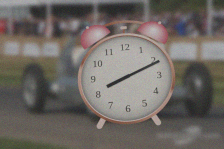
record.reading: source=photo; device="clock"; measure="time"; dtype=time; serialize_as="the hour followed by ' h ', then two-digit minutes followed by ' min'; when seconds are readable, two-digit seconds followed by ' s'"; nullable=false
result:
8 h 11 min
